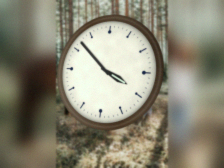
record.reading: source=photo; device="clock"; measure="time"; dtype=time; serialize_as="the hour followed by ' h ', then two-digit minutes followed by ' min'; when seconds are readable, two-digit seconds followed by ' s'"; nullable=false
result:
3 h 52 min
